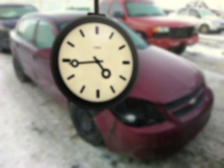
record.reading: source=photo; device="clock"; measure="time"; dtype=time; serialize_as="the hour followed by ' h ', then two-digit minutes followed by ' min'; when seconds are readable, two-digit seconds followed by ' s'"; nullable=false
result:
4 h 44 min
